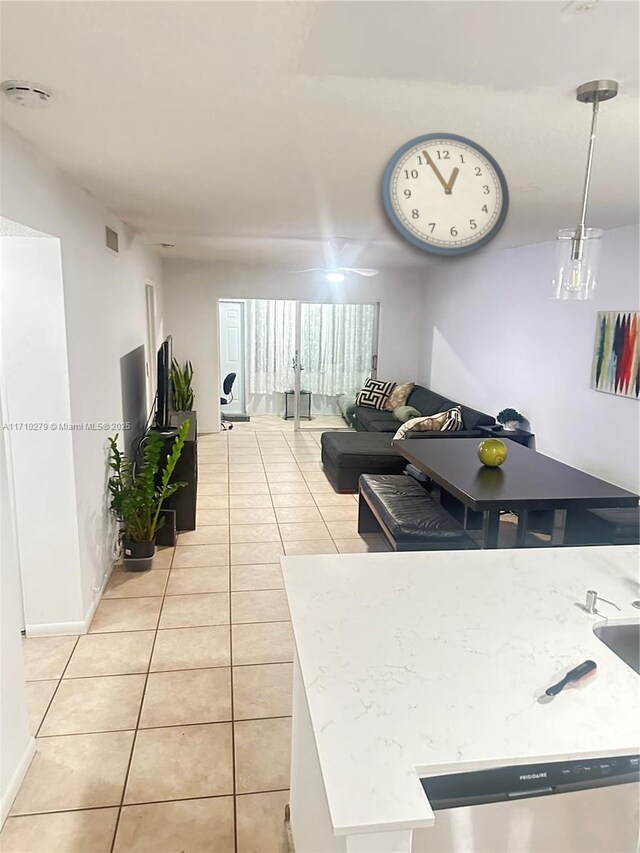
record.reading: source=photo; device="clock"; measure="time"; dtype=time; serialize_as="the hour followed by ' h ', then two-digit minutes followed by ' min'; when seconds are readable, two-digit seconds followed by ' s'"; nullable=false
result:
12 h 56 min
